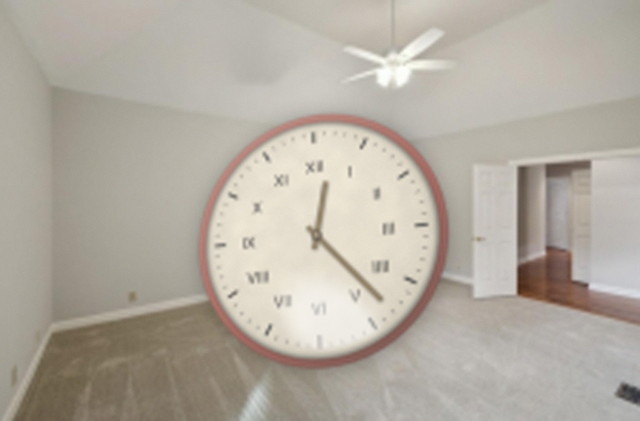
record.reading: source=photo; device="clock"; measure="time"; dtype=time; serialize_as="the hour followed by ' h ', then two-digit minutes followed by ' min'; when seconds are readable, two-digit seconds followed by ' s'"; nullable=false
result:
12 h 23 min
